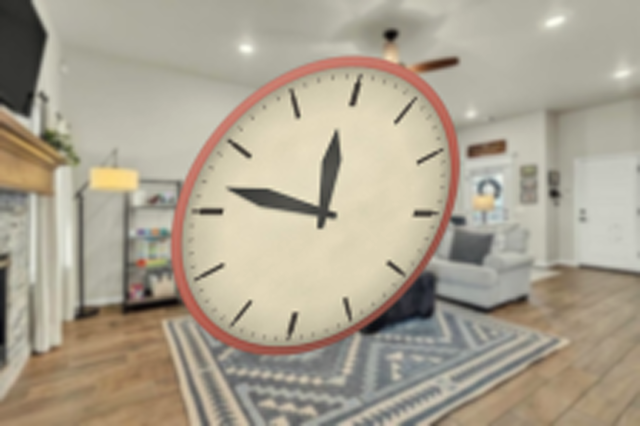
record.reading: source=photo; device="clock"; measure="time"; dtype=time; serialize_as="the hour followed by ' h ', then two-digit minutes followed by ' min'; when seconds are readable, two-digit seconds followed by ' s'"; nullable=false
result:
11 h 47 min
